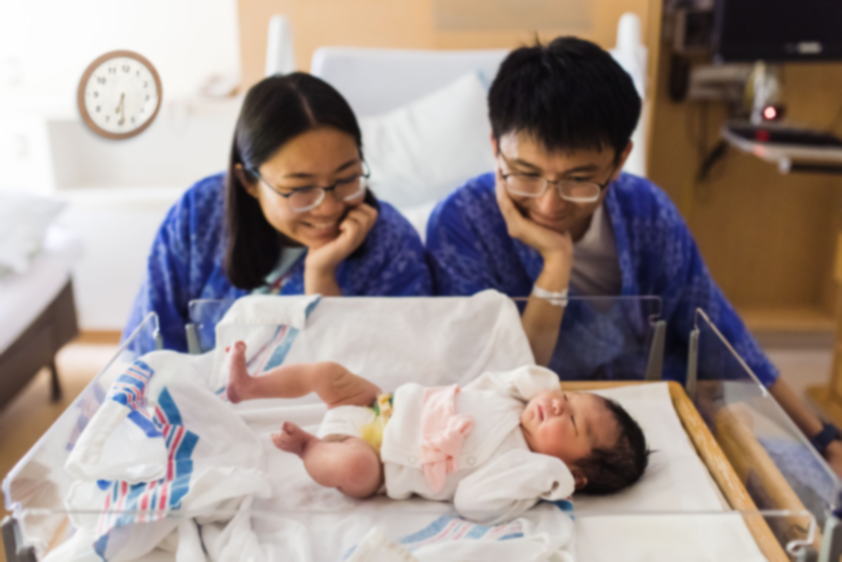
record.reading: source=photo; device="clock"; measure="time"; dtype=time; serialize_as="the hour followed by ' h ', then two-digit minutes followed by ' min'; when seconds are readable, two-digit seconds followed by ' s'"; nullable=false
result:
6 h 29 min
